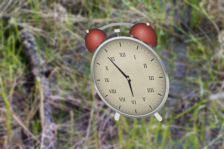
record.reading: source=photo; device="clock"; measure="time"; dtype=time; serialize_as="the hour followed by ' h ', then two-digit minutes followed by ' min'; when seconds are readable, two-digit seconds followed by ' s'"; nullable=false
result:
5 h 54 min
